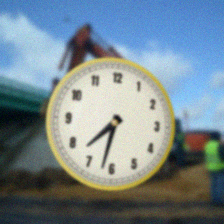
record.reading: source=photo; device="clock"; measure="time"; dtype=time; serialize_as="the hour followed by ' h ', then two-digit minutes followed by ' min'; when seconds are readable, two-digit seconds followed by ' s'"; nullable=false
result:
7 h 32 min
